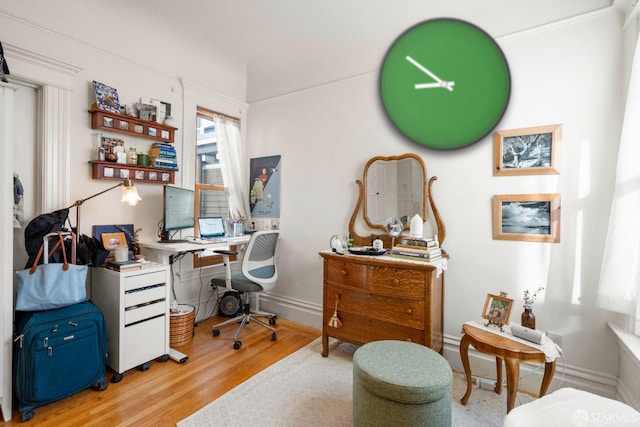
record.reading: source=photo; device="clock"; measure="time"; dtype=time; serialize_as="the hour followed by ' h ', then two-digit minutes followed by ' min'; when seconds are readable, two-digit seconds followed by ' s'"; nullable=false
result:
8 h 51 min
